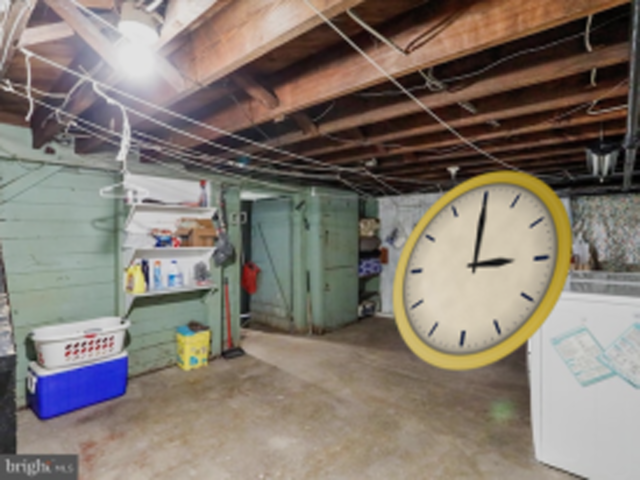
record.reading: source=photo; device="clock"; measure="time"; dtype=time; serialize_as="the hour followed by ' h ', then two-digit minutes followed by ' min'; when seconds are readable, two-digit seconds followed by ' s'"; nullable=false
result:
3 h 00 min
